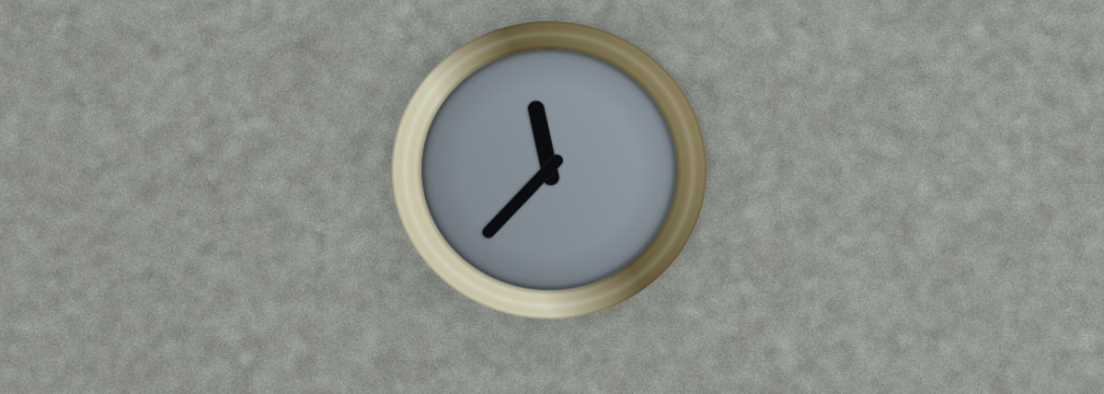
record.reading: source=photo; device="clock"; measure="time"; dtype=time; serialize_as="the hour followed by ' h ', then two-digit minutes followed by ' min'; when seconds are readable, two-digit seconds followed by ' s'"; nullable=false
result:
11 h 37 min
